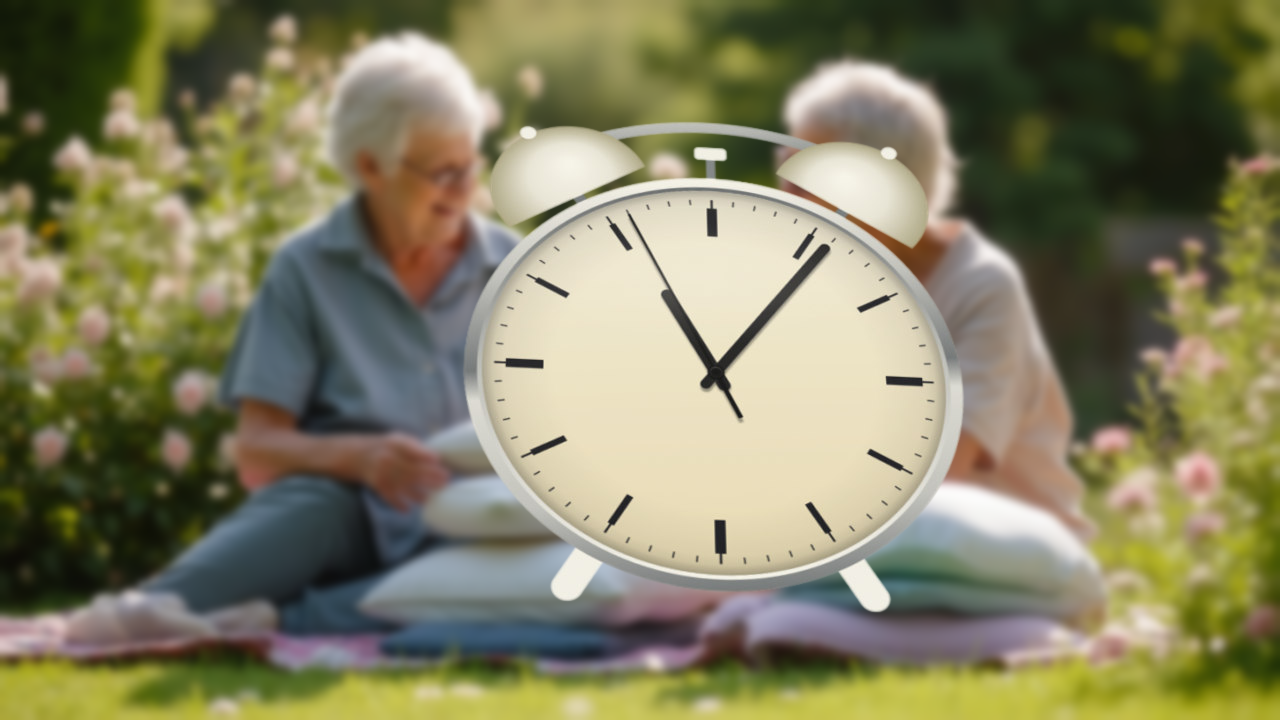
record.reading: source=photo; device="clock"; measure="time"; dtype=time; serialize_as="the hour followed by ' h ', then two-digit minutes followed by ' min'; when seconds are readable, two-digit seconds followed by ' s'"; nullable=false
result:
11 h 05 min 56 s
